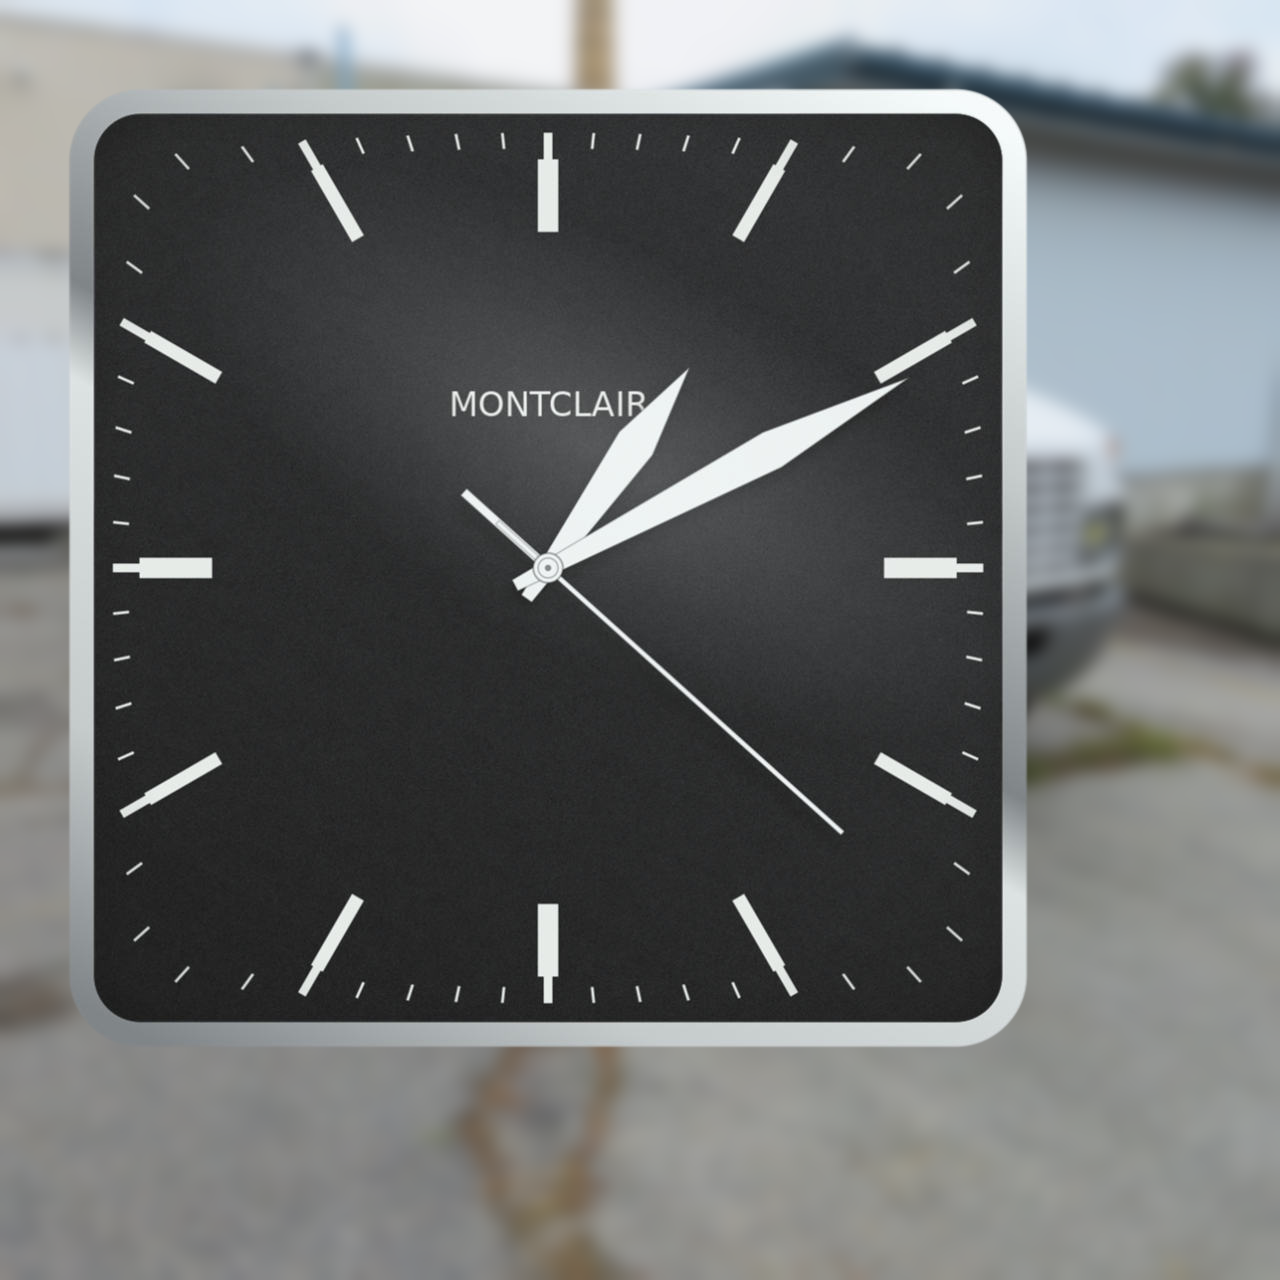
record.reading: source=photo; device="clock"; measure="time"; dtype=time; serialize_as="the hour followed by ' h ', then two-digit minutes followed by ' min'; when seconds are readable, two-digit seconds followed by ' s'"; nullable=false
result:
1 h 10 min 22 s
